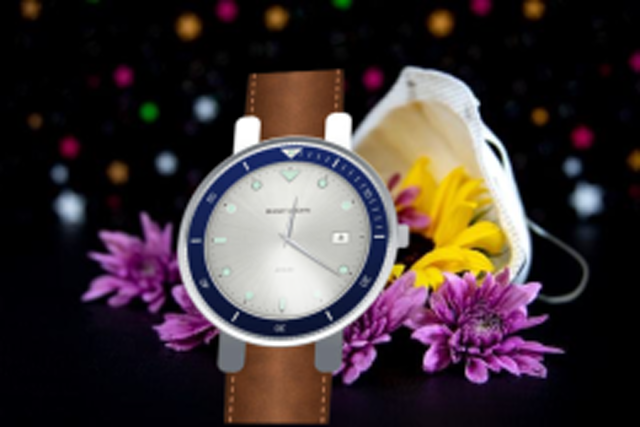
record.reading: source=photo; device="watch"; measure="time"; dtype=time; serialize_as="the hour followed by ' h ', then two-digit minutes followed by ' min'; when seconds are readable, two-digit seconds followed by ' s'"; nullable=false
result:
12 h 21 min
